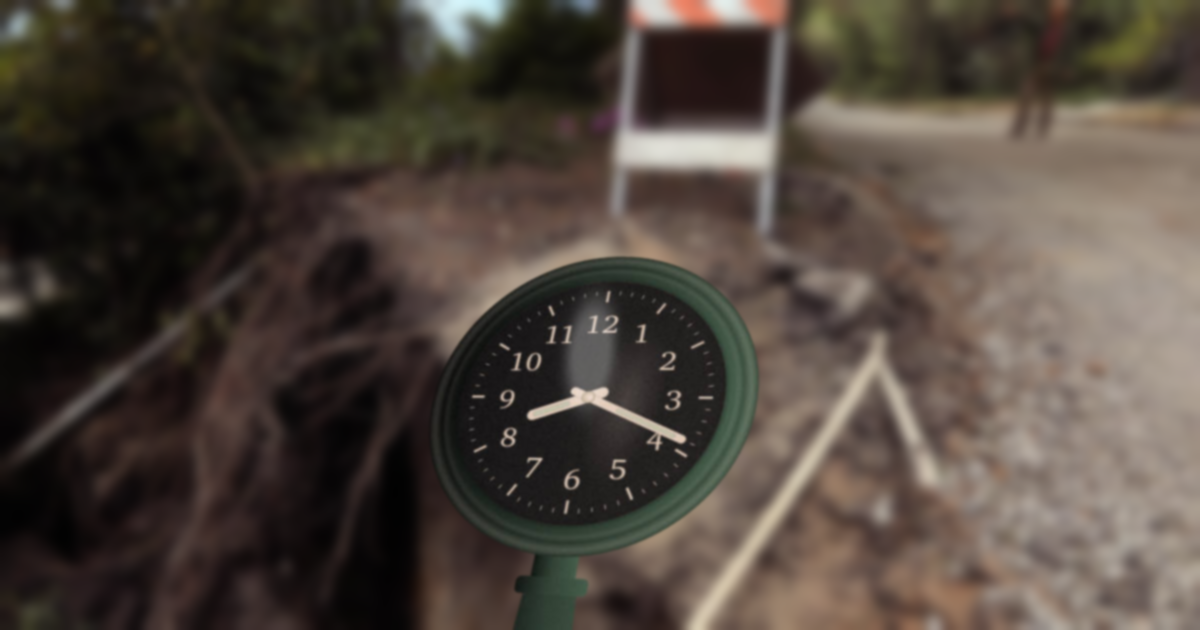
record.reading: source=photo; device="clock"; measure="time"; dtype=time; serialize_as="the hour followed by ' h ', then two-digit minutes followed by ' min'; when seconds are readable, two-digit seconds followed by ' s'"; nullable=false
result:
8 h 19 min
